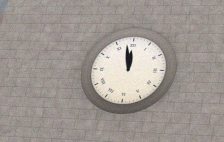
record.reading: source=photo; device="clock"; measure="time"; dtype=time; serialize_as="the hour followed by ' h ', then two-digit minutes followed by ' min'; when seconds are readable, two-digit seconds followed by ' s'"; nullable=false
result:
11 h 58 min
